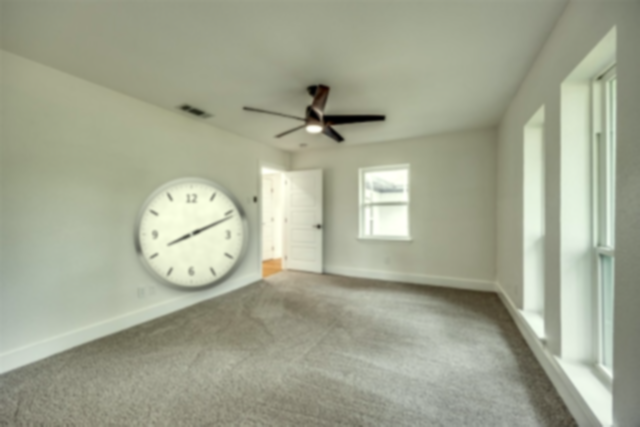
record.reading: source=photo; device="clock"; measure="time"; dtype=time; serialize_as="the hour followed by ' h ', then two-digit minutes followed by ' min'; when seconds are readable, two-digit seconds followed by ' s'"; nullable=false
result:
8 h 11 min
